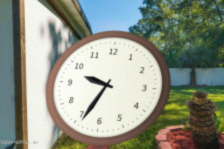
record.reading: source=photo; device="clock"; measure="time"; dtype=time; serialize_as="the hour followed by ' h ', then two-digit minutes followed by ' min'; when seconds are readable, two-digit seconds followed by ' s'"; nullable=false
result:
9 h 34 min
